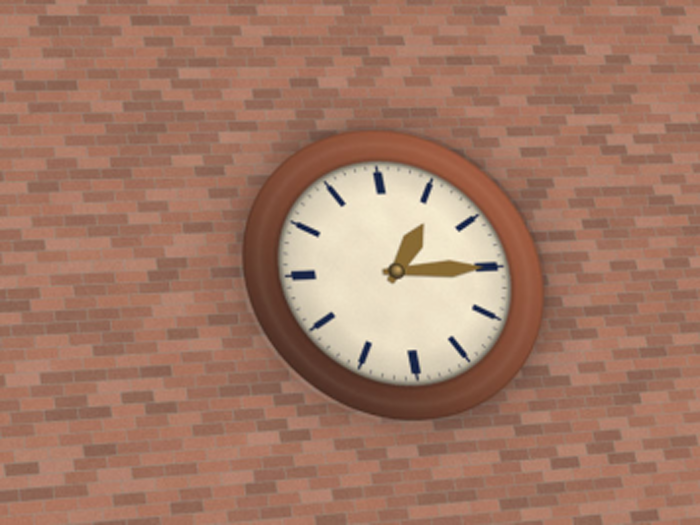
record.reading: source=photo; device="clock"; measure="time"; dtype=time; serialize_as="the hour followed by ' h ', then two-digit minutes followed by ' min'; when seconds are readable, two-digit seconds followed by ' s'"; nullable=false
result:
1 h 15 min
